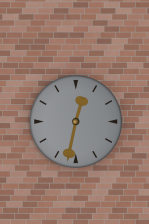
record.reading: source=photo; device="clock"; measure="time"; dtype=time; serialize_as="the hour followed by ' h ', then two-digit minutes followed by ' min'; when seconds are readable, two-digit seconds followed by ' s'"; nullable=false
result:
12 h 32 min
